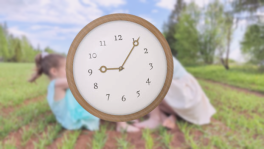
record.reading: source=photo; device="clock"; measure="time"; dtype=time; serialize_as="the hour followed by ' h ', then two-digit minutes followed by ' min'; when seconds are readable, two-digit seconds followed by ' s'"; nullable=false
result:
9 h 06 min
